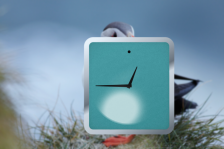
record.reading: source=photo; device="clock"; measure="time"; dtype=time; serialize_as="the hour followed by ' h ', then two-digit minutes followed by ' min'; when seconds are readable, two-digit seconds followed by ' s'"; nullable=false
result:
12 h 45 min
